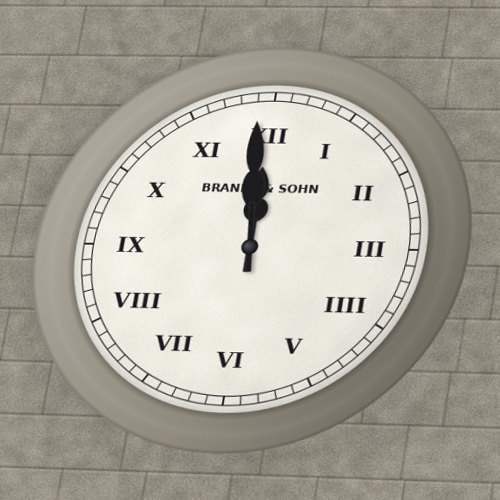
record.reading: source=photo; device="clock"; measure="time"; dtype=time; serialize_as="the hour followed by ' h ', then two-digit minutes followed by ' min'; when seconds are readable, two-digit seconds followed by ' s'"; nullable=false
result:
11 h 59 min
